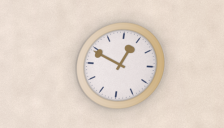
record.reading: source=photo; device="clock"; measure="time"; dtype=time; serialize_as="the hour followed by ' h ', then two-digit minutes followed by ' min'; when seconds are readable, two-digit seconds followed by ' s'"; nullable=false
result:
12 h 49 min
